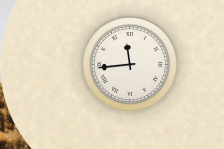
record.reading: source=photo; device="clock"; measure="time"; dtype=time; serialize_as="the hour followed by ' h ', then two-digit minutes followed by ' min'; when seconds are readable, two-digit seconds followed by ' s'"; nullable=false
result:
11 h 44 min
